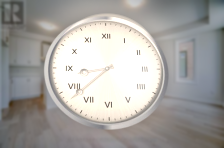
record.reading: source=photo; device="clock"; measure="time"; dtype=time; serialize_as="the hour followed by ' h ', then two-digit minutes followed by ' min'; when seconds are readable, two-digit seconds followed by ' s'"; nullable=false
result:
8 h 38 min
